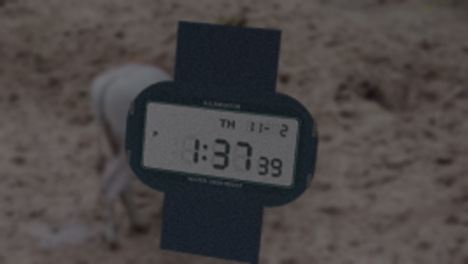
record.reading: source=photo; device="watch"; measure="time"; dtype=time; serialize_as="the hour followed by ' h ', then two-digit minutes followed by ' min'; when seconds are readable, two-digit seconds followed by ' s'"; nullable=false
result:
1 h 37 min 39 s
